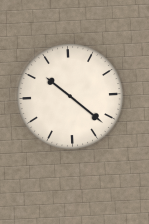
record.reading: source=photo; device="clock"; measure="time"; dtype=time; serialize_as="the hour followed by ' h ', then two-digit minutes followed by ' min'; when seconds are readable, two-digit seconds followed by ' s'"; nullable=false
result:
10 h 22 min
